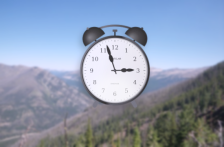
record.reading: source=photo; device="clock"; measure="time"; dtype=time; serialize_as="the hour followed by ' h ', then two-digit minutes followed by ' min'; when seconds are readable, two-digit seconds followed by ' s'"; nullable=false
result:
2 h 57 min
